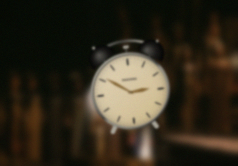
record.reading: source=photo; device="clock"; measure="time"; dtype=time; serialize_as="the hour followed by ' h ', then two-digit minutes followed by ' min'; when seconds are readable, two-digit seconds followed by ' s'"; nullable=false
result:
2 h 51 min
